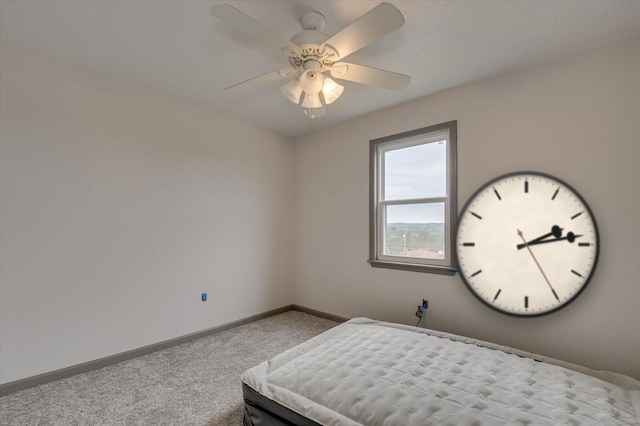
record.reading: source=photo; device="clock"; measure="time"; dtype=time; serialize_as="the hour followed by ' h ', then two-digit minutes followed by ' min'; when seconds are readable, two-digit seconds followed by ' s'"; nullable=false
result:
2 h 13 min 25 s
